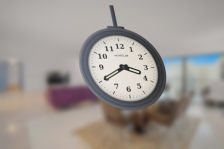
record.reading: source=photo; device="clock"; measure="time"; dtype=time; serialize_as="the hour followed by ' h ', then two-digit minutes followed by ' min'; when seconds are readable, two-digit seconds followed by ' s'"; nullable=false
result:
3 h 40 min
